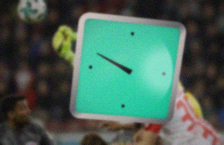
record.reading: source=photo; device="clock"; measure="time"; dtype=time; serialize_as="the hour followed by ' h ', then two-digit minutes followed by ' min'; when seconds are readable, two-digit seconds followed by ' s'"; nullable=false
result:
9 h 49 min
